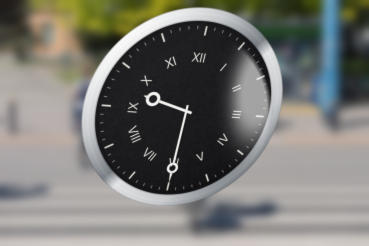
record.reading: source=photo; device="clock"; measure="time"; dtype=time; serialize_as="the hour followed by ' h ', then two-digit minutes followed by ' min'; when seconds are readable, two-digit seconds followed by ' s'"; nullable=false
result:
9 h 30 min
